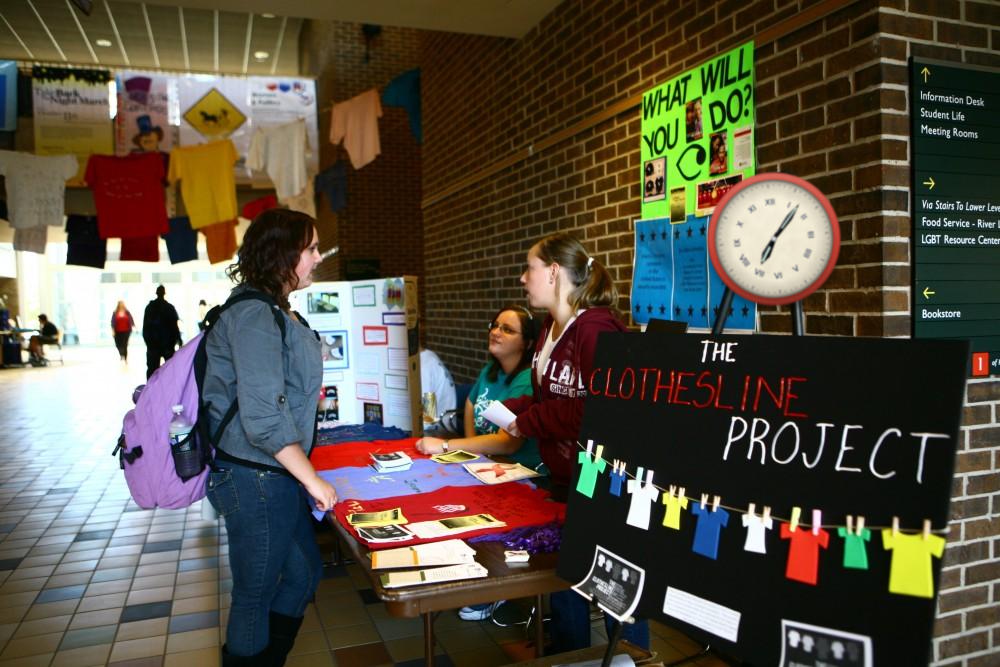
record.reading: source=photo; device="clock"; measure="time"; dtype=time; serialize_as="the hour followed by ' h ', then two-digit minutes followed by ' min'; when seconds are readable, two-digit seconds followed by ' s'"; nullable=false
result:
7 h 07 min
